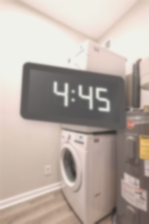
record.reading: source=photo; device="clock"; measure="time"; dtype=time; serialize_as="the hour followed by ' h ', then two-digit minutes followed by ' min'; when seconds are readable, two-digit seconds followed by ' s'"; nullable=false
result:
4 h 45 min
